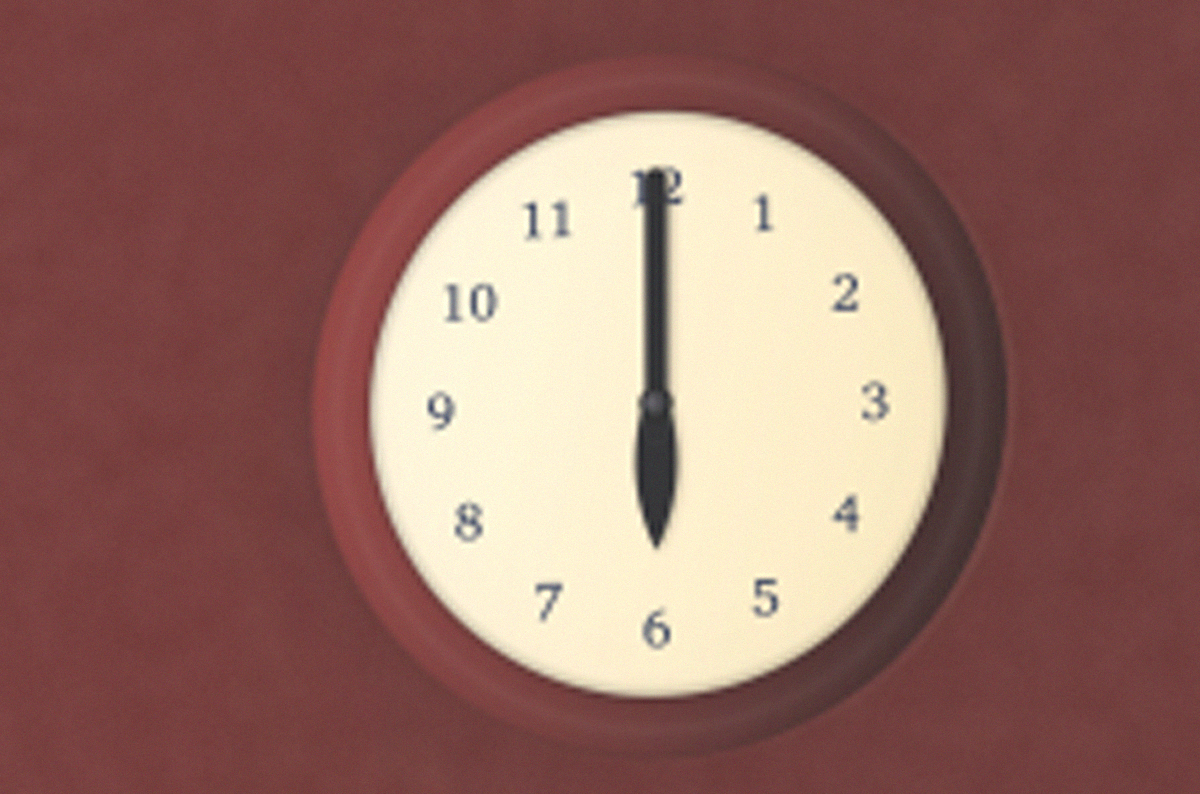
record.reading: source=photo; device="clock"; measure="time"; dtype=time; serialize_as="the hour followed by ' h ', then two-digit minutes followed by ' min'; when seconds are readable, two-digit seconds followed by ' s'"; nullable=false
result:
6 h 00 min
